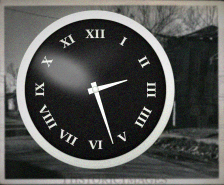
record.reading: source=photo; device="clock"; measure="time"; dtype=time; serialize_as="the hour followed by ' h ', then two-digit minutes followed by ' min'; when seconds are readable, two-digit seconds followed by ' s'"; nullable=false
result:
2 h 27 min
